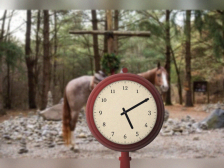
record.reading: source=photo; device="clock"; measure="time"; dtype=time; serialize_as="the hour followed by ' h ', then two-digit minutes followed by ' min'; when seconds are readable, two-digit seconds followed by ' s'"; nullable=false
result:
5 h 10 min
